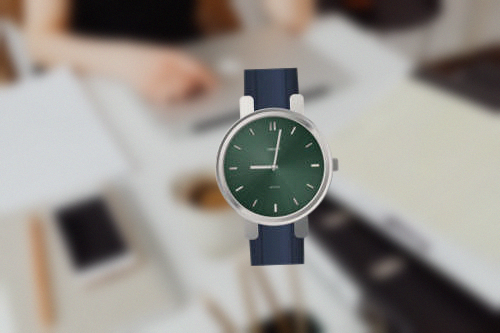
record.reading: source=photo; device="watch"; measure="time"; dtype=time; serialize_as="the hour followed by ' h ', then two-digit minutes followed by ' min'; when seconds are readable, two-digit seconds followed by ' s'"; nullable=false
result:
9 h 02 min
